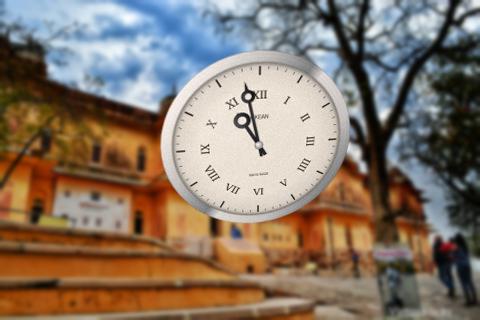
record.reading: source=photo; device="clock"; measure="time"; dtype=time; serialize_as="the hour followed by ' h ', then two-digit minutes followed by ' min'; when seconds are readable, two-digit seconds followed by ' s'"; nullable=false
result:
10 h 58 min
